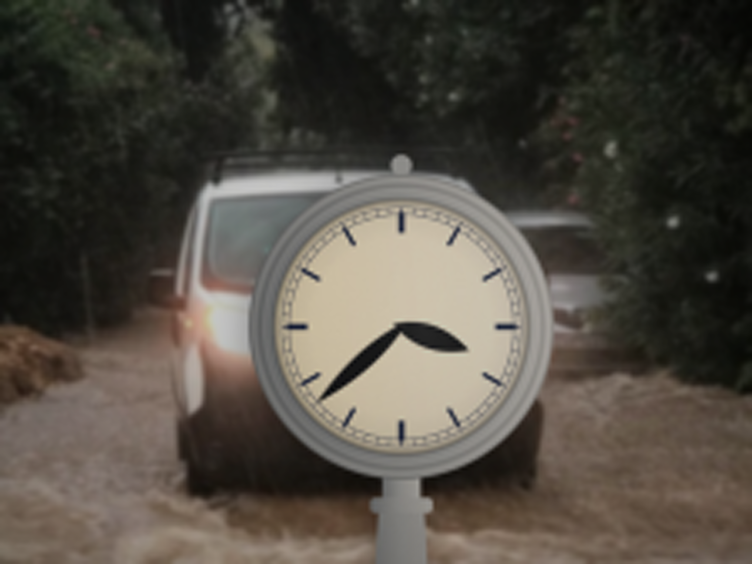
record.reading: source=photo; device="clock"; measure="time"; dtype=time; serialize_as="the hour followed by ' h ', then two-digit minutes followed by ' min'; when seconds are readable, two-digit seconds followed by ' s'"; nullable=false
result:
3 h 38 min
